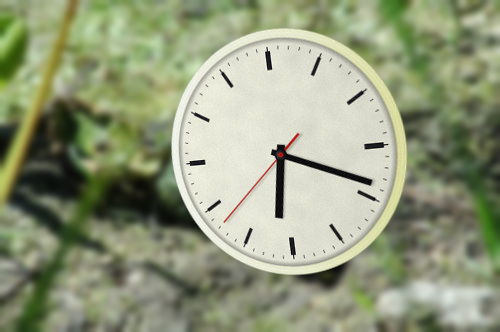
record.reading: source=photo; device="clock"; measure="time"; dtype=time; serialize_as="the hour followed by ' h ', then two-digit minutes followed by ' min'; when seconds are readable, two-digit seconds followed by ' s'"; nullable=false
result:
6 h 18 min 38 s
